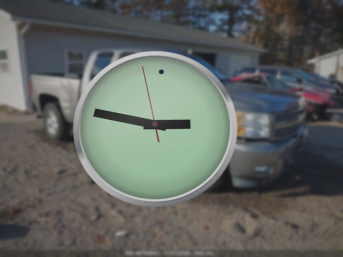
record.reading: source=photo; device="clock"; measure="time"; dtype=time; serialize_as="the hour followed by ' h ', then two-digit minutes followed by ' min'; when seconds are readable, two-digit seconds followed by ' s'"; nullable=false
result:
2 h 45 min 57 s
